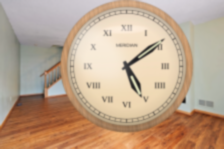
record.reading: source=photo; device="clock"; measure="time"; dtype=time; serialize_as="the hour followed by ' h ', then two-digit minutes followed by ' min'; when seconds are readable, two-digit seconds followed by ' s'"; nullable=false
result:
5 h 09 min
